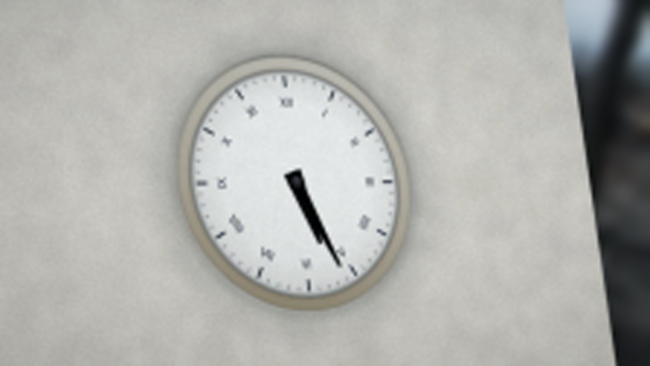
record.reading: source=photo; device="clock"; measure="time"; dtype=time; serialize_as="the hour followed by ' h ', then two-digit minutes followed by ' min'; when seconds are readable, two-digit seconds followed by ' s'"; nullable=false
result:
5 h 26 min
